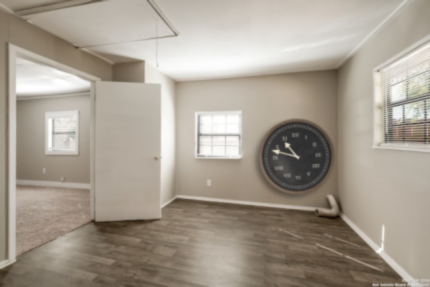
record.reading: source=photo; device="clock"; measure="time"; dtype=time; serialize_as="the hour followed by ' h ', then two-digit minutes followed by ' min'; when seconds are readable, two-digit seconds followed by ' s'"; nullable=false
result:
10 h 48 min
